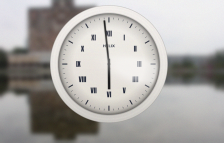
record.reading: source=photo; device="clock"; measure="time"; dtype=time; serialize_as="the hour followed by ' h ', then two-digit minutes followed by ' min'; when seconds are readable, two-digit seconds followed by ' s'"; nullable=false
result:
5 h 59 min
